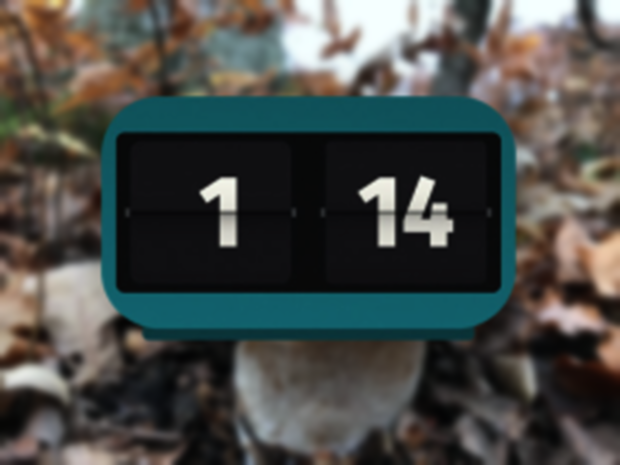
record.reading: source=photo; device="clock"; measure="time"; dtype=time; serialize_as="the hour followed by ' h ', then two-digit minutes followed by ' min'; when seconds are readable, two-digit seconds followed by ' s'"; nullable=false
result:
1 h 14 min
